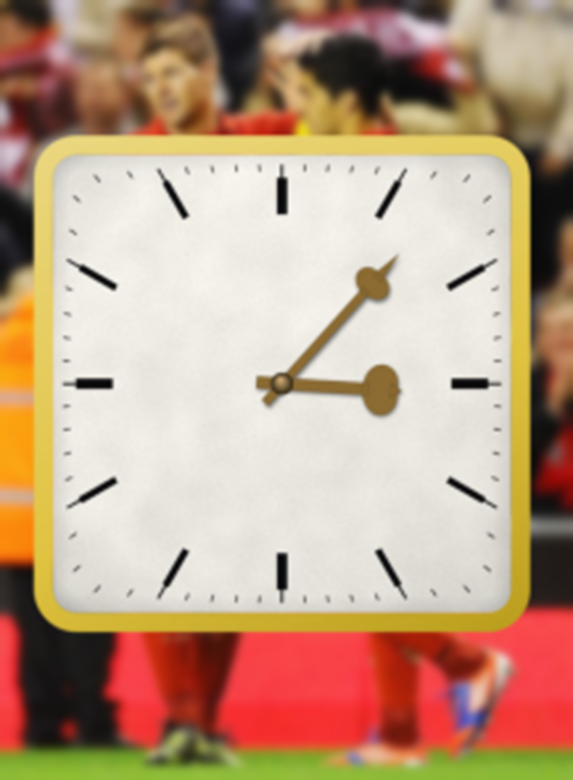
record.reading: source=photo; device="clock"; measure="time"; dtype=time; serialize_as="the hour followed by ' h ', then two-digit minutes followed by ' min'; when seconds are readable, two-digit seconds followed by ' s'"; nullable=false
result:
3 h 07 min
